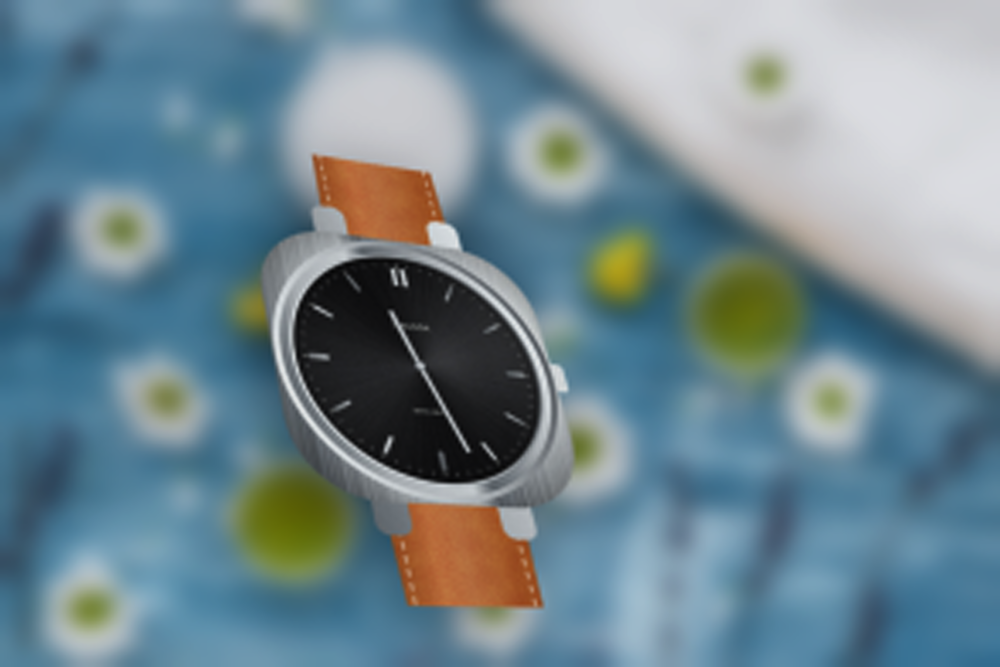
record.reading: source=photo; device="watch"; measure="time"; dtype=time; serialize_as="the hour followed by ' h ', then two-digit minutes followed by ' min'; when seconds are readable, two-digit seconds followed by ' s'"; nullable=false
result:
11 h 27 min
